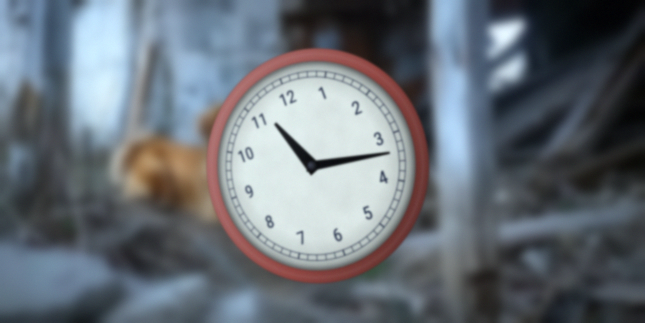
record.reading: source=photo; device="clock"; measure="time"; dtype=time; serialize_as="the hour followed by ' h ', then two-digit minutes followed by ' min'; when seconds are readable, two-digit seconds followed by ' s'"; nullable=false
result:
11 h 17 min
